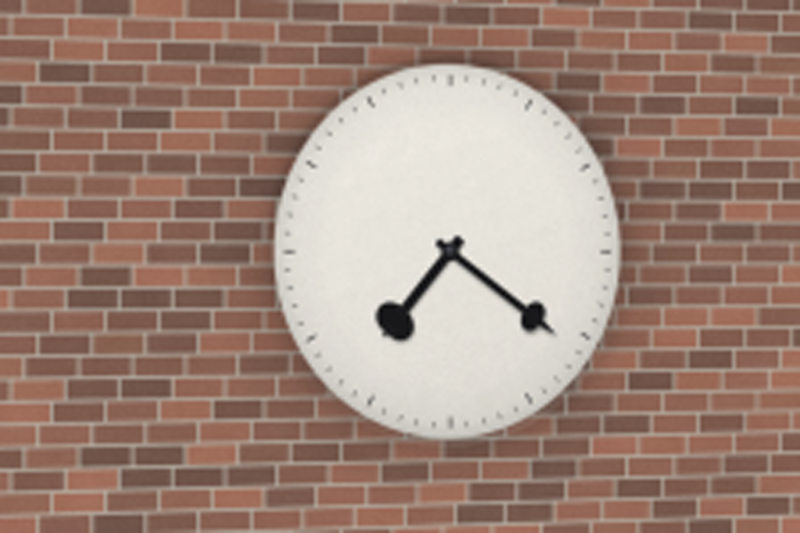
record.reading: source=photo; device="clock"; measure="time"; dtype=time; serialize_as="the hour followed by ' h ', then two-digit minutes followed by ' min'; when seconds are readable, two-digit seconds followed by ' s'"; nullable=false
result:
7 h 21 min
